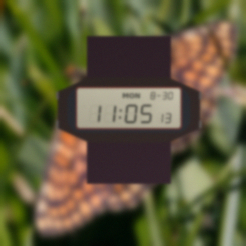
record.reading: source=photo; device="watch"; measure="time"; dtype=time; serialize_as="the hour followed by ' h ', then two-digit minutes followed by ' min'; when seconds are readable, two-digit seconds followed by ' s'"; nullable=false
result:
11 h 05 min
